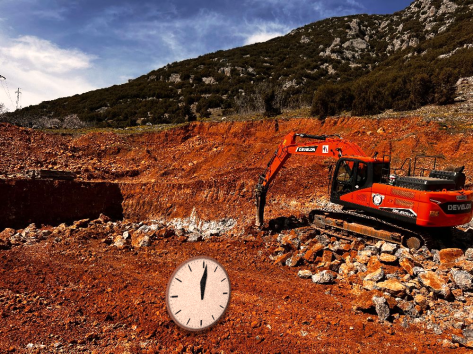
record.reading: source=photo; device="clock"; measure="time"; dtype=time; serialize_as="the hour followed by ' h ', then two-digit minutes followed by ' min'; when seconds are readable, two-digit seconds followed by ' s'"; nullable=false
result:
12 h 01 min
